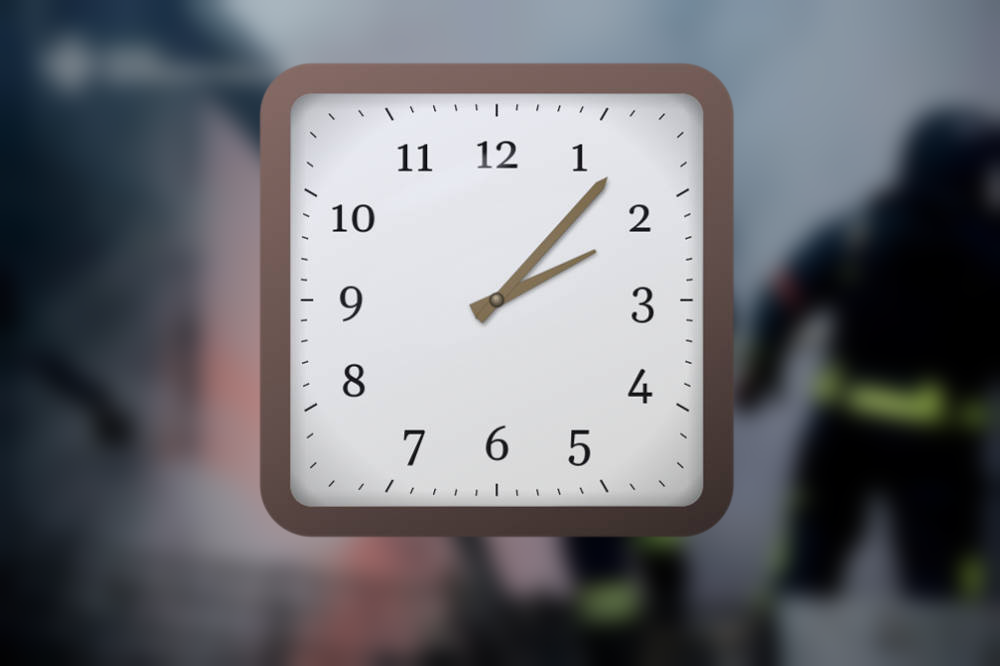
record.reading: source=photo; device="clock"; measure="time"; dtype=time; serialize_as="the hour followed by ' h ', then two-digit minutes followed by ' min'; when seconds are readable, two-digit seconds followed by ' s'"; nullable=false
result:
2 h 07 min
